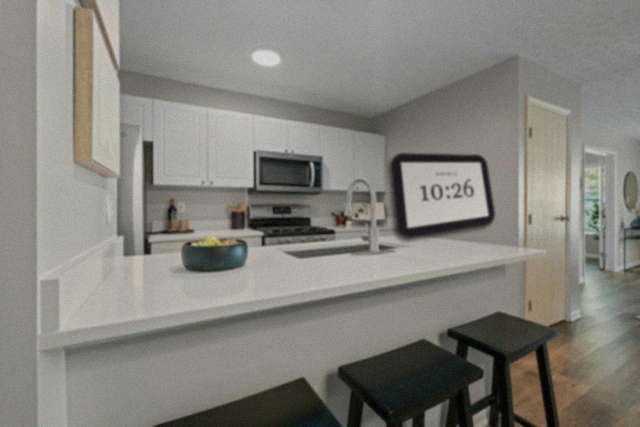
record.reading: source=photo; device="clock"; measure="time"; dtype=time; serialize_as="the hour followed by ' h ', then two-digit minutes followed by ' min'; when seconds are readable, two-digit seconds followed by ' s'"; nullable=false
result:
10 h 26 min
